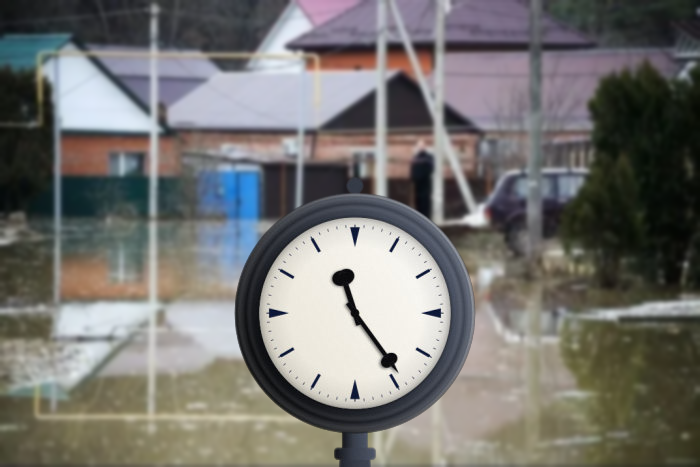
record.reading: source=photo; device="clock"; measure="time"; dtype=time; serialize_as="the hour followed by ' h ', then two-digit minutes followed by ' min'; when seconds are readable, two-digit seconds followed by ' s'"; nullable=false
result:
11 h 24 min
